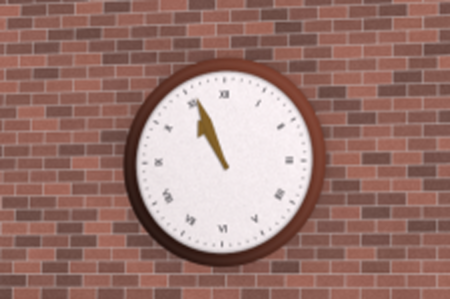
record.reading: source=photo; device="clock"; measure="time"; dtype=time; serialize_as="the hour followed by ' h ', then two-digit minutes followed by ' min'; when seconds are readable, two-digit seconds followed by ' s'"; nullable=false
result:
10 h 56 min
